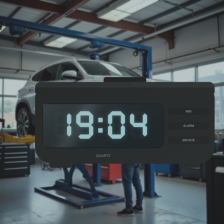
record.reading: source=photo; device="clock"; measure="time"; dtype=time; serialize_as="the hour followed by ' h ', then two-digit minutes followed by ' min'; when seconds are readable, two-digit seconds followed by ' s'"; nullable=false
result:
19 h 04 min
